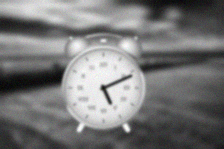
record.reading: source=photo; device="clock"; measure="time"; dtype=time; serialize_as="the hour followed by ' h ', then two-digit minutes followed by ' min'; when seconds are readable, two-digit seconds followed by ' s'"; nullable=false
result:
5 h 11 min
